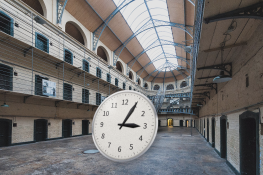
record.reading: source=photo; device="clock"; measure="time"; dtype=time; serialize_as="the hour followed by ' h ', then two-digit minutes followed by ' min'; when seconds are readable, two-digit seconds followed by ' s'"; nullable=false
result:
3 h 05 min
